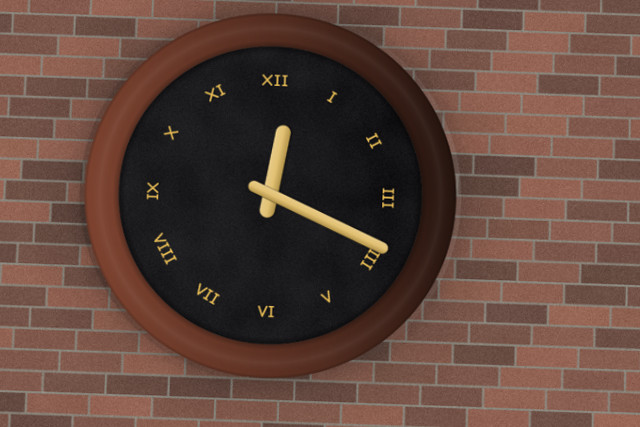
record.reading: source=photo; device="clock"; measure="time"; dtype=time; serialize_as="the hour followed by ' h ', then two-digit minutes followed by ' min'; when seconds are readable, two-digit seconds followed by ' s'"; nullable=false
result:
12 h 19 min
